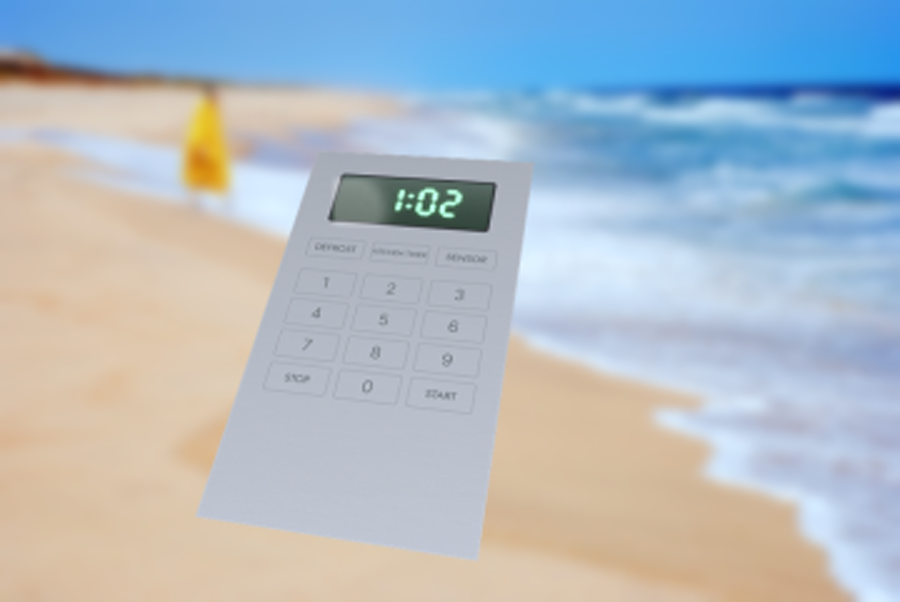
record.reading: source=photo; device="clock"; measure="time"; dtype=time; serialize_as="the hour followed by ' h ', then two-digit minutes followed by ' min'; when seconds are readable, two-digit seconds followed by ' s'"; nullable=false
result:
1 h 02 min
